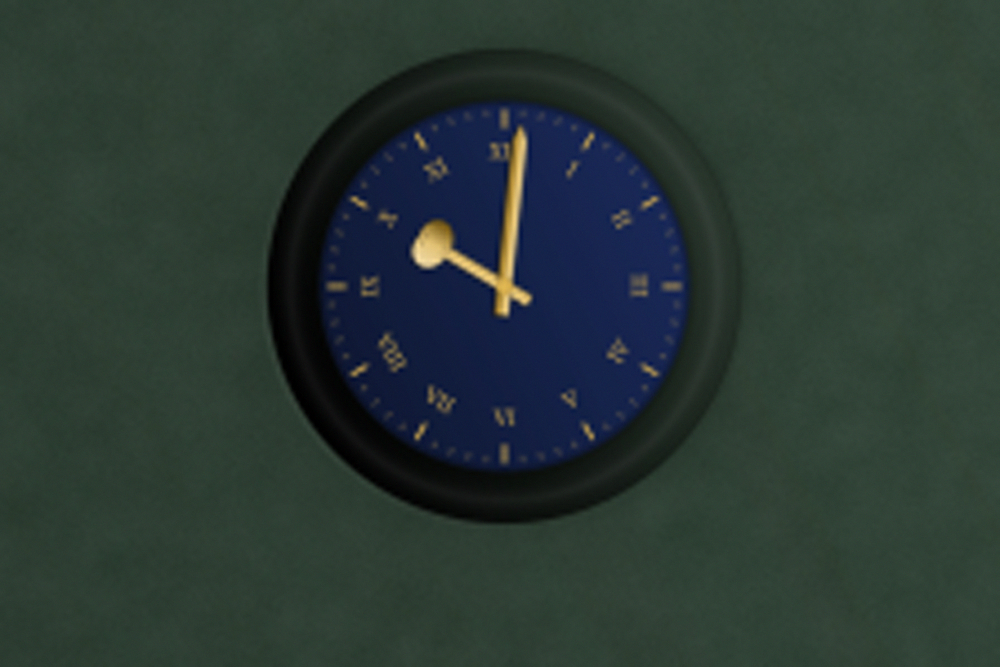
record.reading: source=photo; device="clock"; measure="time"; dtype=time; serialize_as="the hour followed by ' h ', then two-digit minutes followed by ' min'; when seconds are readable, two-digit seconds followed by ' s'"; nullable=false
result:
10 h 01 min
